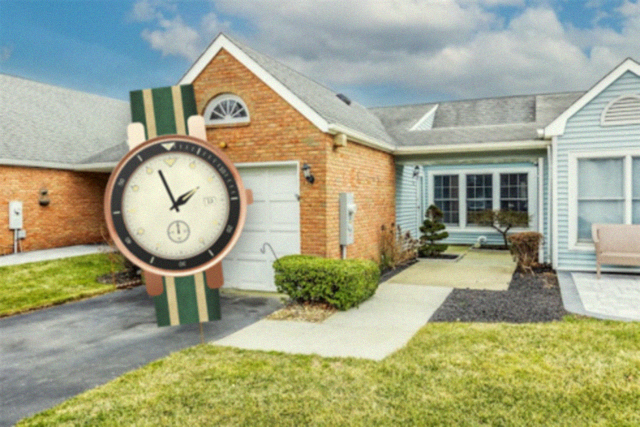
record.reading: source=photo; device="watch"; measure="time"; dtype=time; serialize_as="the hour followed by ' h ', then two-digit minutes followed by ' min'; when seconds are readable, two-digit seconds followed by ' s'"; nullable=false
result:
1 h 57 min
